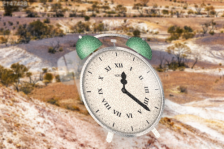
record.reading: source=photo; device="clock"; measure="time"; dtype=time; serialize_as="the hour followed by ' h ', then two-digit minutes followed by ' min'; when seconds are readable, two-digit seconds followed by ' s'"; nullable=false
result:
12 h 22 min
